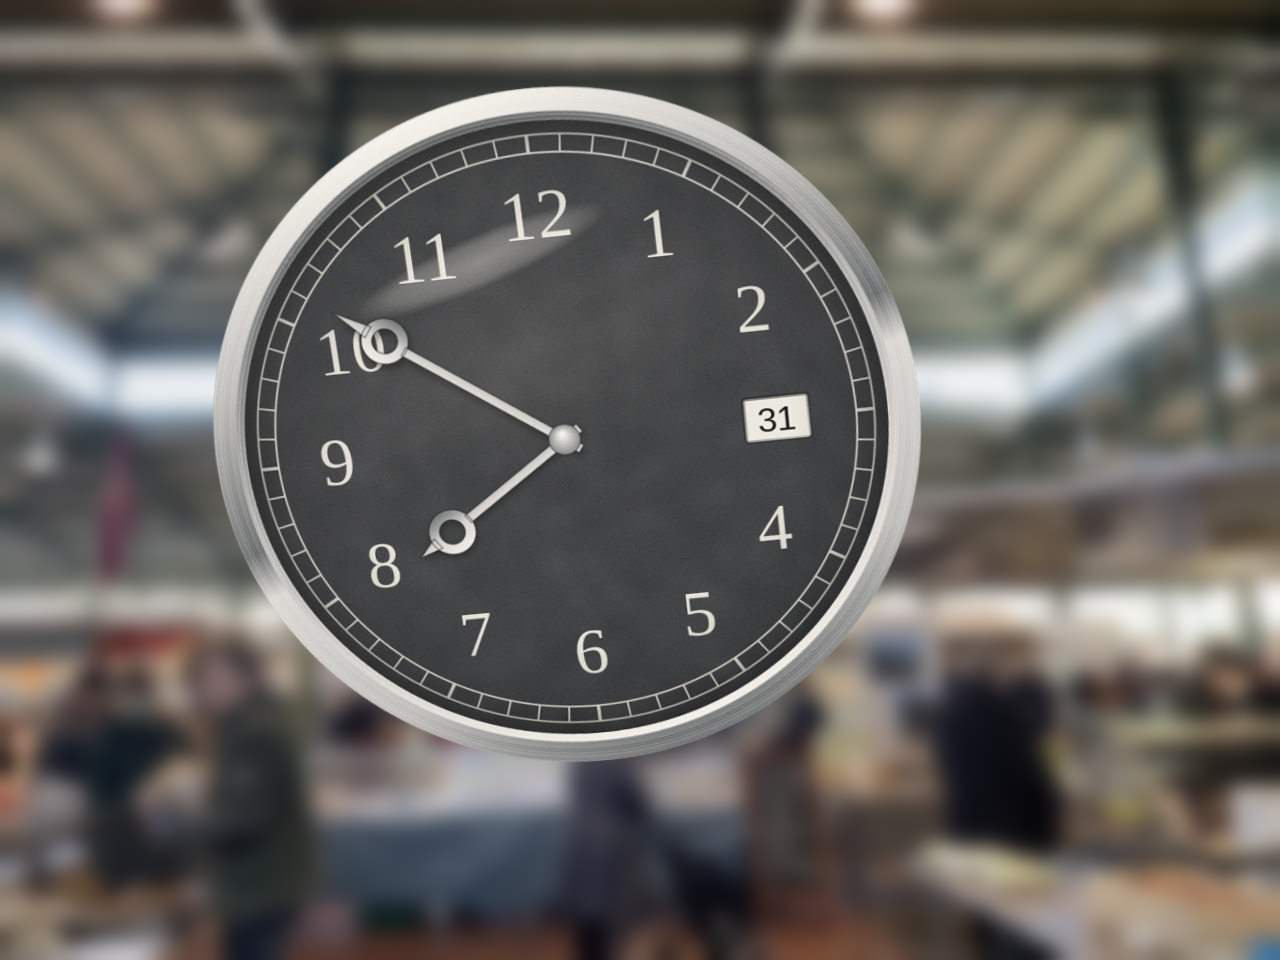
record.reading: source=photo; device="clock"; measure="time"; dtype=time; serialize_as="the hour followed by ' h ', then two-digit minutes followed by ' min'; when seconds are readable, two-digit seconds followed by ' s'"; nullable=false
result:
7 h 51 min
